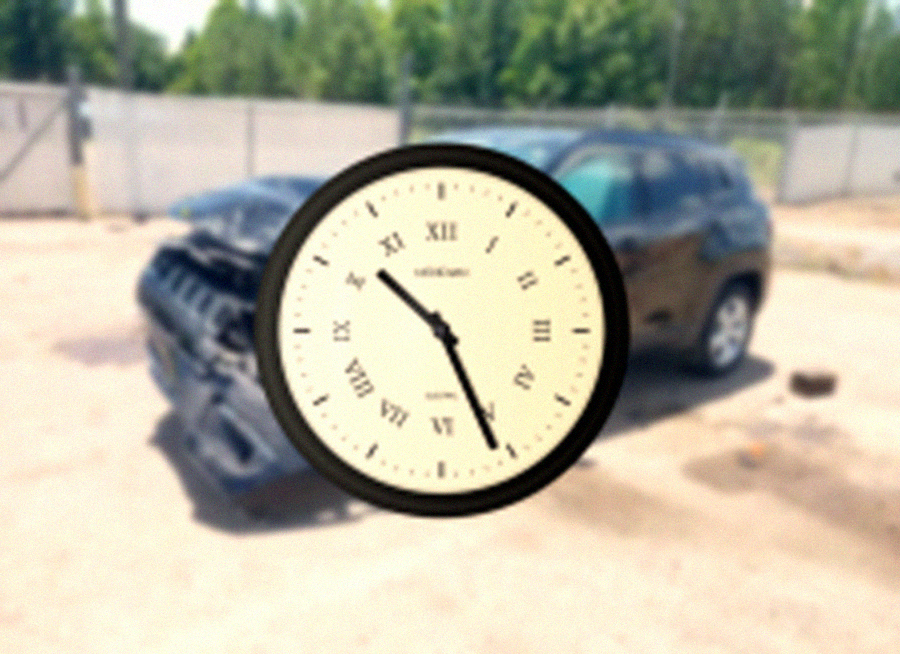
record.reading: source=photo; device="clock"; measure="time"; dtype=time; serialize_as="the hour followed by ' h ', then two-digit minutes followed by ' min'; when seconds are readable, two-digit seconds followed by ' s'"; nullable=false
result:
10 h 26 min
